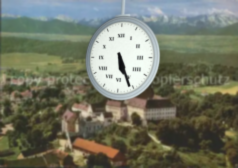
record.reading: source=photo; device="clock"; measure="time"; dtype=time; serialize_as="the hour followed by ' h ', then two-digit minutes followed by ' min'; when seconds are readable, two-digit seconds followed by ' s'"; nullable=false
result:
5 h 26 min
